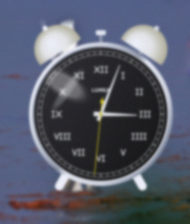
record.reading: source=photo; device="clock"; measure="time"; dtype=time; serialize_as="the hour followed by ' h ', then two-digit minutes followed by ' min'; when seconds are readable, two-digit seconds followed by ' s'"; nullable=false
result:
3 h 03 min 31 s
